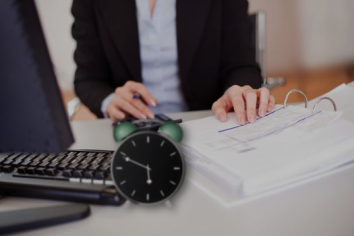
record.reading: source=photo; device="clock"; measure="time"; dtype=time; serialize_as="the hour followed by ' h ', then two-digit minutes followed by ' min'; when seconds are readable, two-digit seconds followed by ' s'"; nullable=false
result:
5 h 49 min
